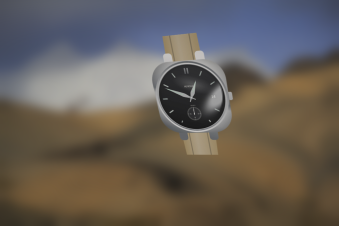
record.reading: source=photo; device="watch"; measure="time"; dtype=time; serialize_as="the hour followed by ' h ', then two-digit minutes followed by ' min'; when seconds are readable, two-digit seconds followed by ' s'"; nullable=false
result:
12 h 49 min
